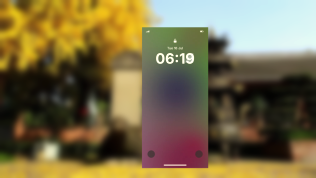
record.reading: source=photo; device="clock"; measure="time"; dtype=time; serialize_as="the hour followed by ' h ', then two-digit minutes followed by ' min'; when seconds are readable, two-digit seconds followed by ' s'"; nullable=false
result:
6 h 19 min
